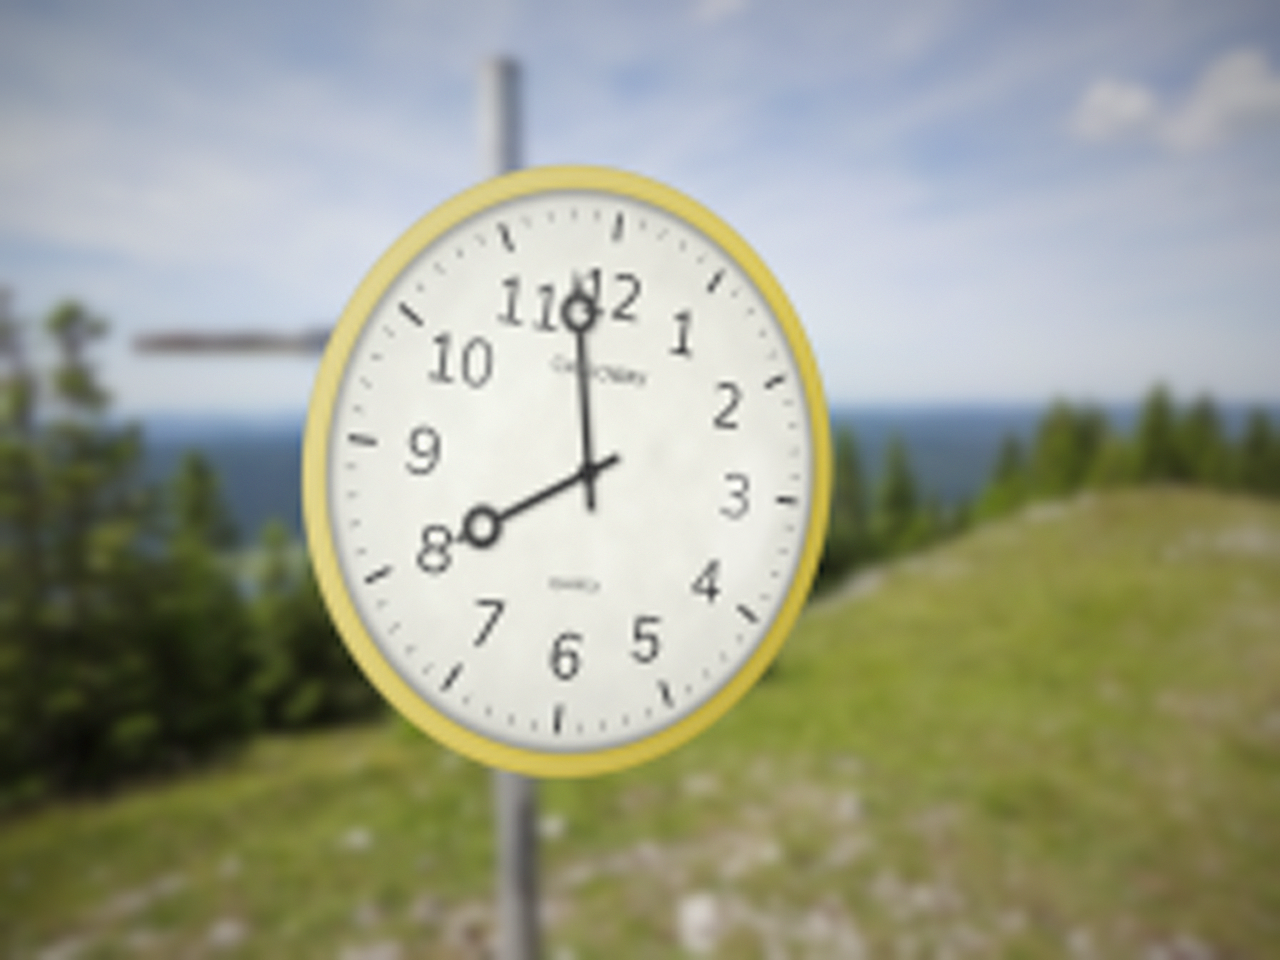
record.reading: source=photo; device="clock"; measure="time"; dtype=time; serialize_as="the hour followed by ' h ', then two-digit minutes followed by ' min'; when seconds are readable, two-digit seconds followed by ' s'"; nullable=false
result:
7 h 58 min
